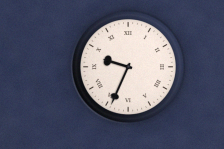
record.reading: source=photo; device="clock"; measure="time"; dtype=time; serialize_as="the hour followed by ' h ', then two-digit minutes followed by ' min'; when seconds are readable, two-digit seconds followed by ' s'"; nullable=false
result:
9 h 34 min
